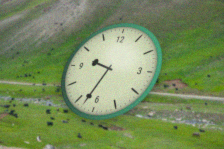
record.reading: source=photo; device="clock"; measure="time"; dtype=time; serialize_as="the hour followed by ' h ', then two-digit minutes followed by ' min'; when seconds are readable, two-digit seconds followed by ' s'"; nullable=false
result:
9 h 33 min
